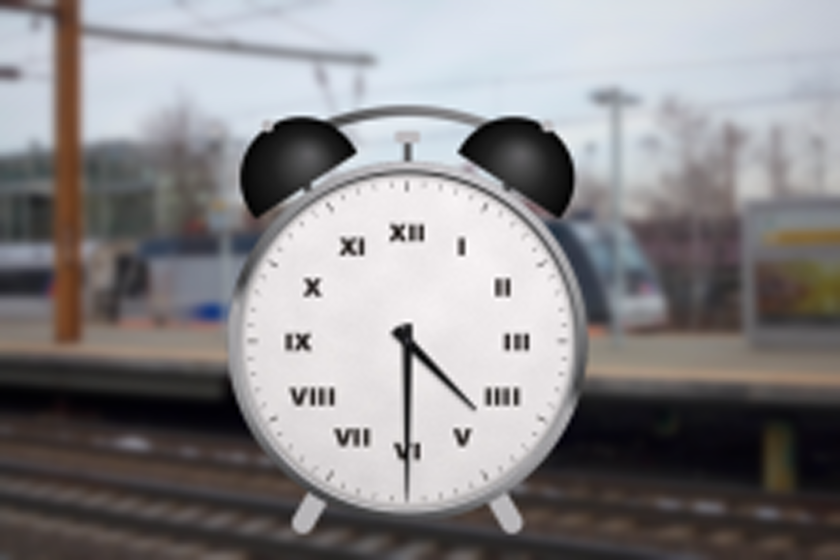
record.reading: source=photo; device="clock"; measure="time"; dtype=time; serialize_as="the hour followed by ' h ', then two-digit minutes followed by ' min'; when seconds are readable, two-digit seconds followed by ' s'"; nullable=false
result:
4 h 30 min
